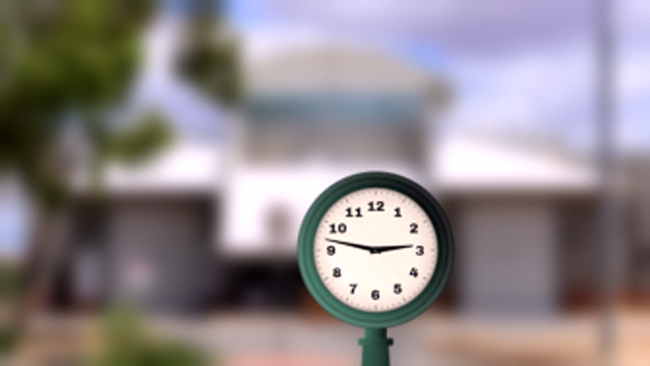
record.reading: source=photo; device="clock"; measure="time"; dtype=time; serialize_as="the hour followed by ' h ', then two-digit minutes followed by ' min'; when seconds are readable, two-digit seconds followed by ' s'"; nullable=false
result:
2 h 47 min
